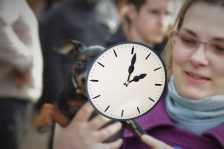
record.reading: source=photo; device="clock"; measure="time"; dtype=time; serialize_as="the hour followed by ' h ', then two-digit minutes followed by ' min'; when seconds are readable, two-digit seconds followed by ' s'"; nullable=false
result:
2 h 01 min
